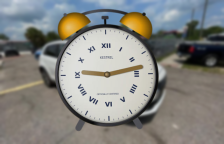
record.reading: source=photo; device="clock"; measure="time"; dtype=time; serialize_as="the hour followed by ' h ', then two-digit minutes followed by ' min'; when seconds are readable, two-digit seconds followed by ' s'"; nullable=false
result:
9 h 13 min
